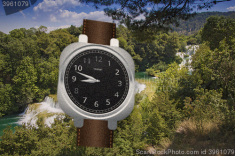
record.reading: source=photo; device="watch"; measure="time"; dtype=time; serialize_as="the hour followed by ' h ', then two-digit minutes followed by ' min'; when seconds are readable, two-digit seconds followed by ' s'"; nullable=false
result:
8 h 48 min
